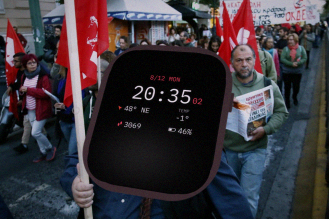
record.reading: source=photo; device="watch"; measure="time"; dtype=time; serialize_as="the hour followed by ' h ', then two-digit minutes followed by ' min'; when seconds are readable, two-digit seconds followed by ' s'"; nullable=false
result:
20 h 35 min 02 s
